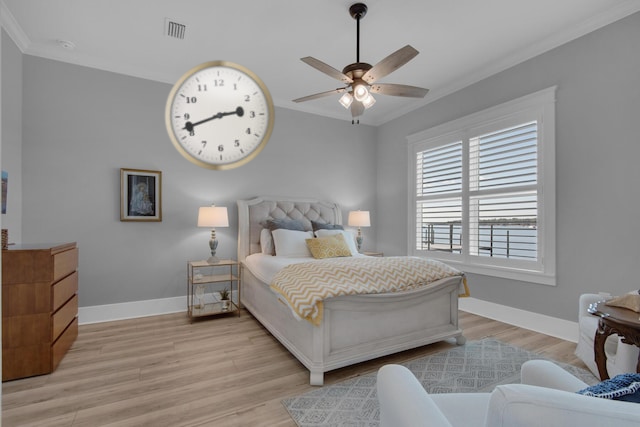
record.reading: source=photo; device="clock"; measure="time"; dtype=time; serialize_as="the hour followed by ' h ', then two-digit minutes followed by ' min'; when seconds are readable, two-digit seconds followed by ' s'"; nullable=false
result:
2 h 42 min
